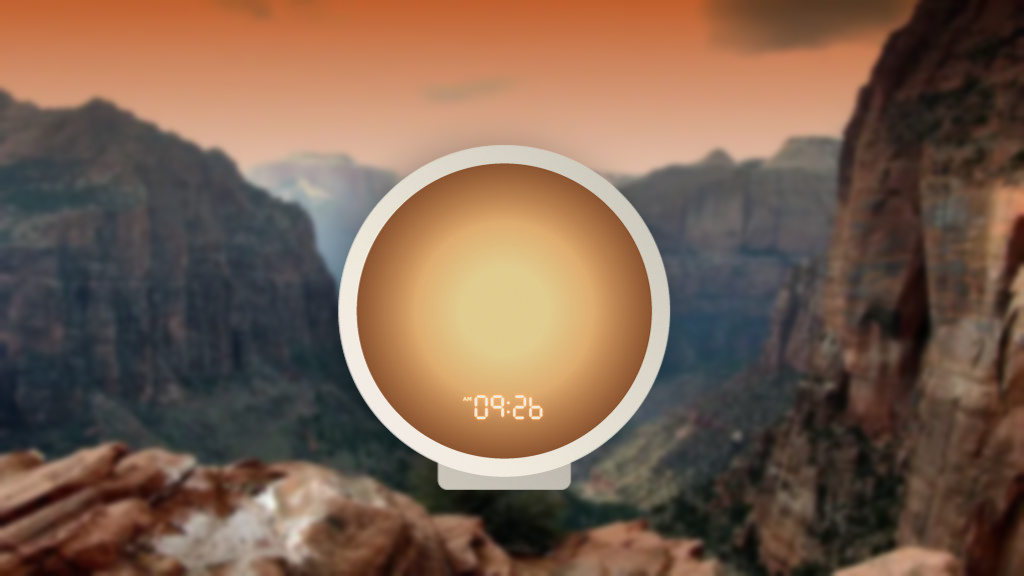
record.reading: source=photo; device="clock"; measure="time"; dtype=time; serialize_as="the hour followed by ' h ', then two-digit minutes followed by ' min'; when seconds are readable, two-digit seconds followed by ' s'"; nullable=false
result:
9 h 26 min
